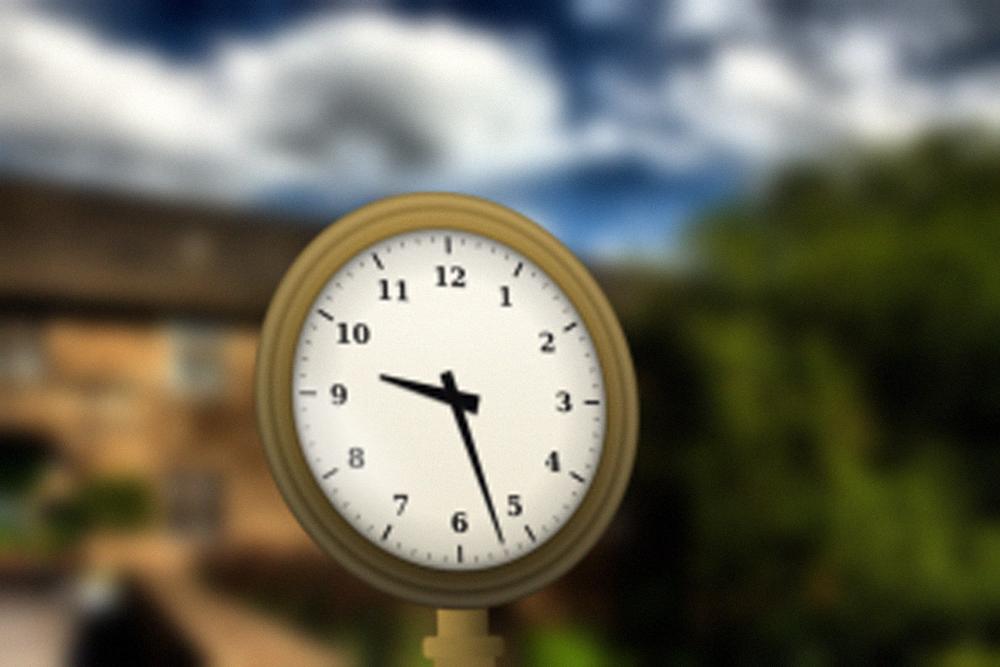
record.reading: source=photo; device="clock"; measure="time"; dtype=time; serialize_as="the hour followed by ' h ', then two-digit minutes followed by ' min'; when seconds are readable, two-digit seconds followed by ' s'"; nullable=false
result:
9 h 27 min
